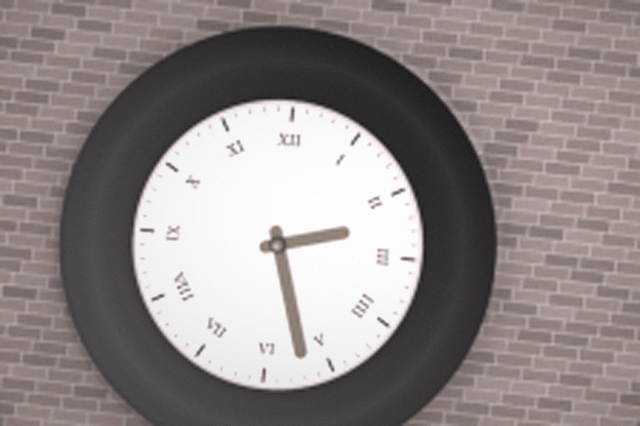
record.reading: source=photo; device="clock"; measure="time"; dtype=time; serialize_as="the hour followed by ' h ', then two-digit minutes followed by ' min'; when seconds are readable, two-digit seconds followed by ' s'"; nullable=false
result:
2 h 27 min
